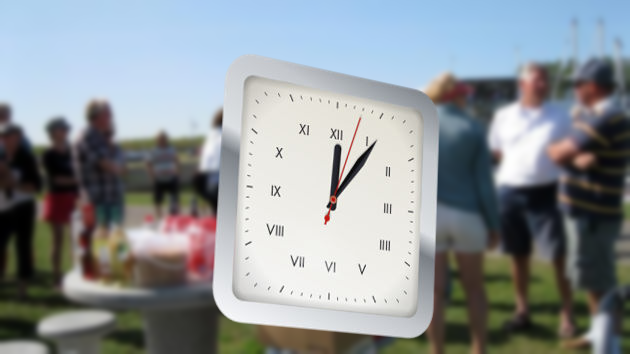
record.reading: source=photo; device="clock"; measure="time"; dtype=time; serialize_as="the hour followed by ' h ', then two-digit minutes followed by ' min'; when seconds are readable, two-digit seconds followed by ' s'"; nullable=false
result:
12 h 06 min 03 s
